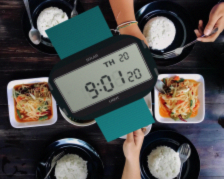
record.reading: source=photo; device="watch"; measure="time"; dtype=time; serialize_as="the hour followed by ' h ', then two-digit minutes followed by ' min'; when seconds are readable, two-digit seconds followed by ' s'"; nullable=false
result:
9 h 01 min 20 s
